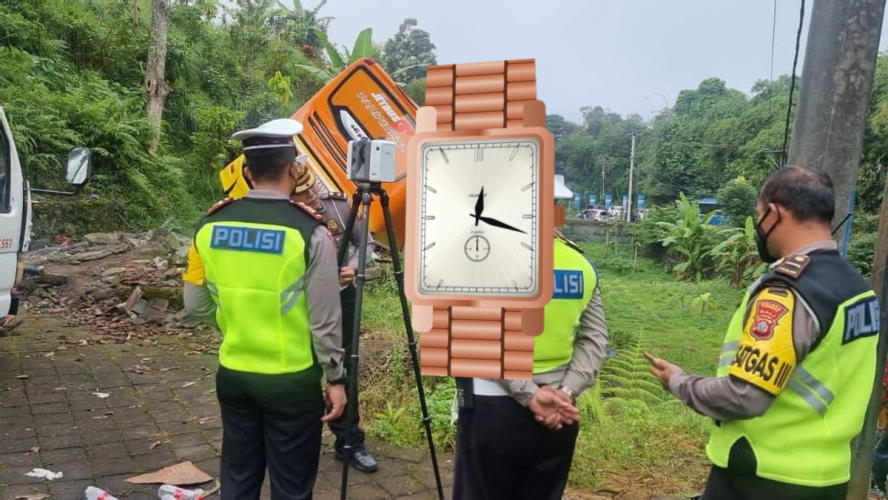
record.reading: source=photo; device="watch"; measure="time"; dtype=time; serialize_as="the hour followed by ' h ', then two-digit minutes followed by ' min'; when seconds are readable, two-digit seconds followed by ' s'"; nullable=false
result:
12 h 18 min
